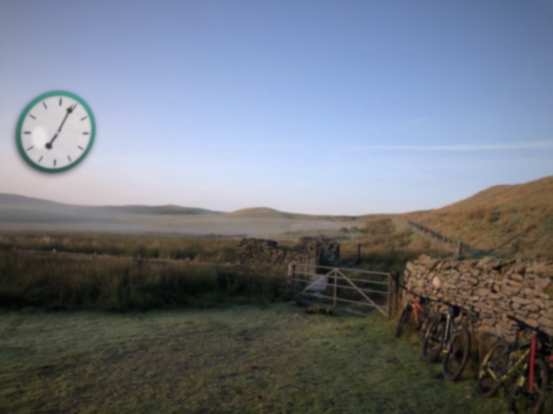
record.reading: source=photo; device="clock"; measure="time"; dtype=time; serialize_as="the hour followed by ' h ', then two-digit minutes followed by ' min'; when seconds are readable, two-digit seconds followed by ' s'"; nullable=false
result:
7 h 04 min
